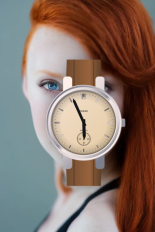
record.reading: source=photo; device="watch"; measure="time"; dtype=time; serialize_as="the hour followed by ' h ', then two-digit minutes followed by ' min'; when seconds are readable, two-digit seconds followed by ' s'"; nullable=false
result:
5 h 56 min
